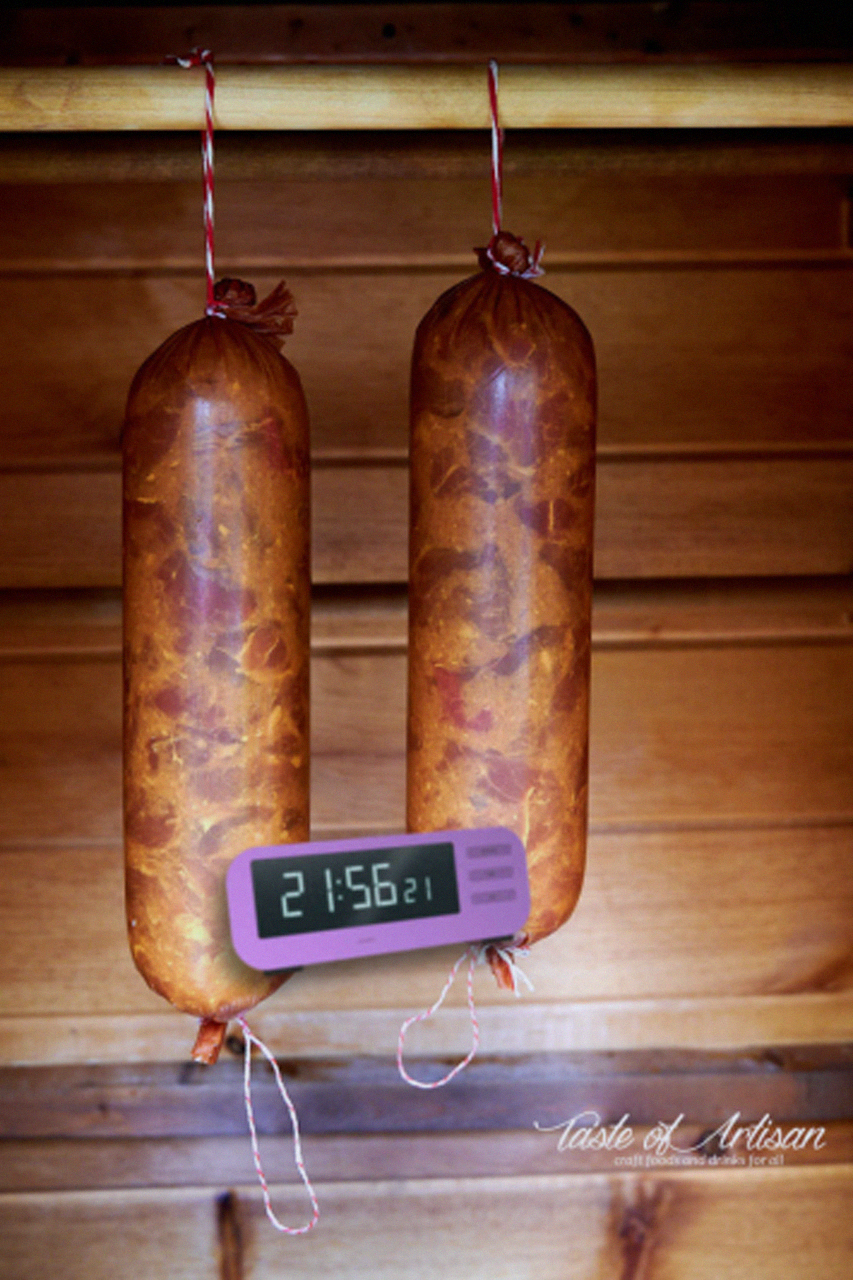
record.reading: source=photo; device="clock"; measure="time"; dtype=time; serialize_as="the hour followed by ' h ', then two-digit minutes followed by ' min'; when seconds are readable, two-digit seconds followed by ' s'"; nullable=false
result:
21 h 56 min 21 s
